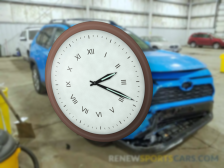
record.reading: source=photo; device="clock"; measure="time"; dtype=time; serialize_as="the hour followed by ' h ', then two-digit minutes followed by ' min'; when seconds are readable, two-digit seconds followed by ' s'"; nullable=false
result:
2 h 19 min
